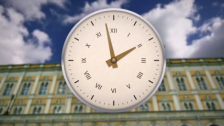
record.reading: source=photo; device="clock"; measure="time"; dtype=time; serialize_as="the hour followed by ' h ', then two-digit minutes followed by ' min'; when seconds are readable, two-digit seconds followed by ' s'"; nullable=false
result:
1 h 58 min
